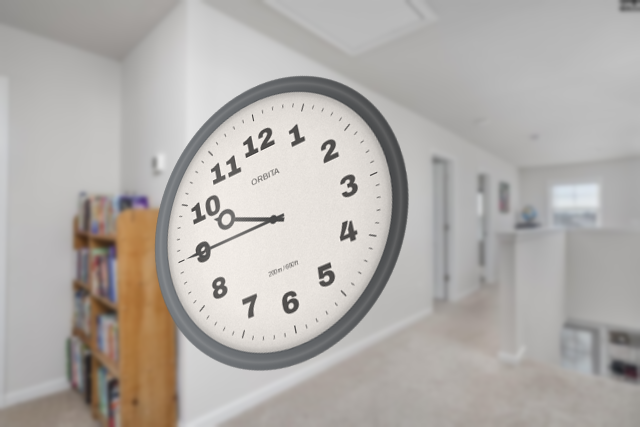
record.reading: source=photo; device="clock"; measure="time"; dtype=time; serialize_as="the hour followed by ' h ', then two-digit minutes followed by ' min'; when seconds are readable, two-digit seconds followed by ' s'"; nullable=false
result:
9 h 45 min
